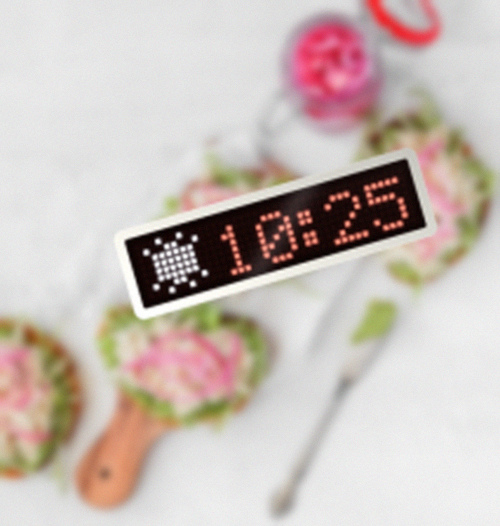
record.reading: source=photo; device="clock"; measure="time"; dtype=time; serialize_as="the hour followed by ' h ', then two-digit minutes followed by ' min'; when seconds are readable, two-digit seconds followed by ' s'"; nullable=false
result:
10 h 25 min
